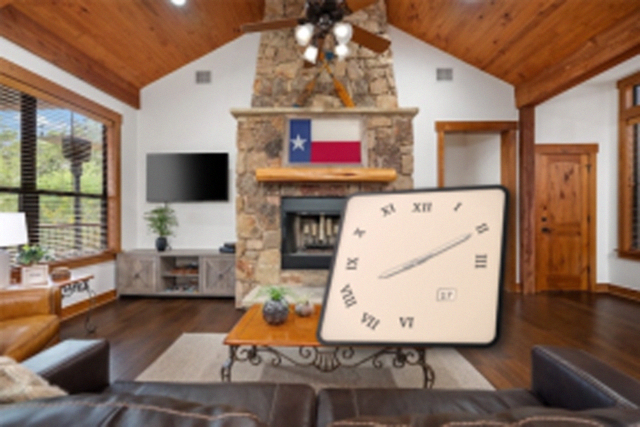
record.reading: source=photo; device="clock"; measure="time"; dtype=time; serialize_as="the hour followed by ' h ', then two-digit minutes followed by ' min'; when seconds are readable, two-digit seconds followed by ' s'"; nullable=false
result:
8 h 10 min
